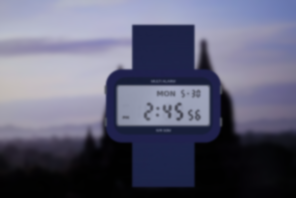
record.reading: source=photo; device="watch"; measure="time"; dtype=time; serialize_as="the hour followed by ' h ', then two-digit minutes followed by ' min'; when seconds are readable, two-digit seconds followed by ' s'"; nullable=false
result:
2 h 45 min 56 s
